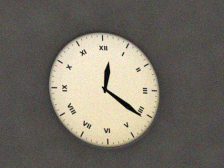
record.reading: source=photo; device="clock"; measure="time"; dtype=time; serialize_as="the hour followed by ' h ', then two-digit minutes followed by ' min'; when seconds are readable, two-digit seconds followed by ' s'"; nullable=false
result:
12 h 21 min
